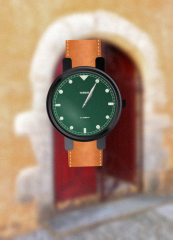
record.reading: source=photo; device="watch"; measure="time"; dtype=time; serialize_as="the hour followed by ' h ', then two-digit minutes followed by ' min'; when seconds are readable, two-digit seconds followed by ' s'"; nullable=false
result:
1 h 05 min
